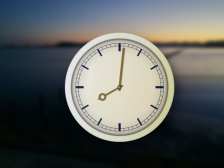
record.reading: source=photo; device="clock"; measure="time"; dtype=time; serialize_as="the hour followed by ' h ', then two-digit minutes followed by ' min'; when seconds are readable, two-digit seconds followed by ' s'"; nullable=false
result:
8 h 01 min
